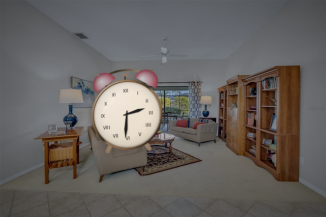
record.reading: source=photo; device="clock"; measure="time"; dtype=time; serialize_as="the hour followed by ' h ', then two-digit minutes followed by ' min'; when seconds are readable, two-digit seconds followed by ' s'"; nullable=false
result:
2 h 31 min
